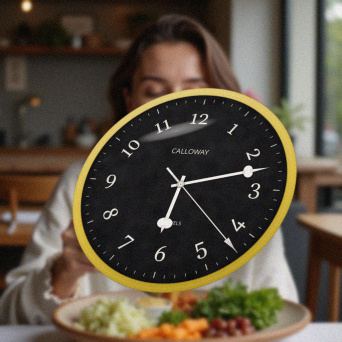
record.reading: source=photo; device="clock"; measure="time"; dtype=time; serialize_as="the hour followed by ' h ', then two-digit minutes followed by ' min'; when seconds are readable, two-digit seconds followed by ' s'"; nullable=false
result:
6 h 12 min 22 s
